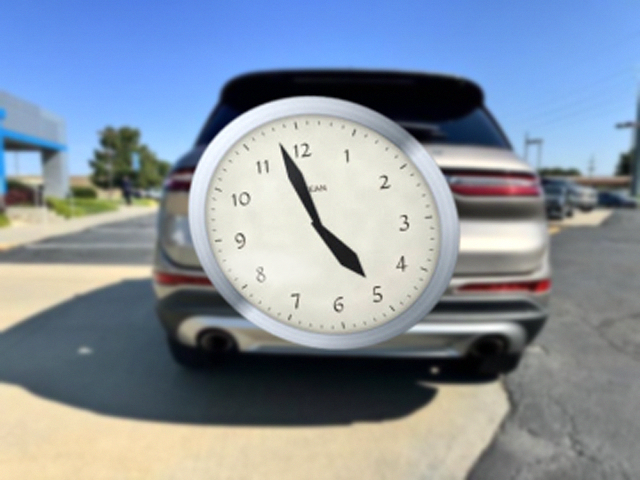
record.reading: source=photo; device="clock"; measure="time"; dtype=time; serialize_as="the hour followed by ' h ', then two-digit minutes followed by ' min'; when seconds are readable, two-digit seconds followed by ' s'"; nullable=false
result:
4 h 58 min
